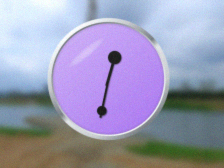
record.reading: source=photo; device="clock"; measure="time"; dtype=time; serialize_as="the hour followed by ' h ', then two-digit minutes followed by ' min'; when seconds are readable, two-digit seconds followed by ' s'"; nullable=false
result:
12 h 32 min
